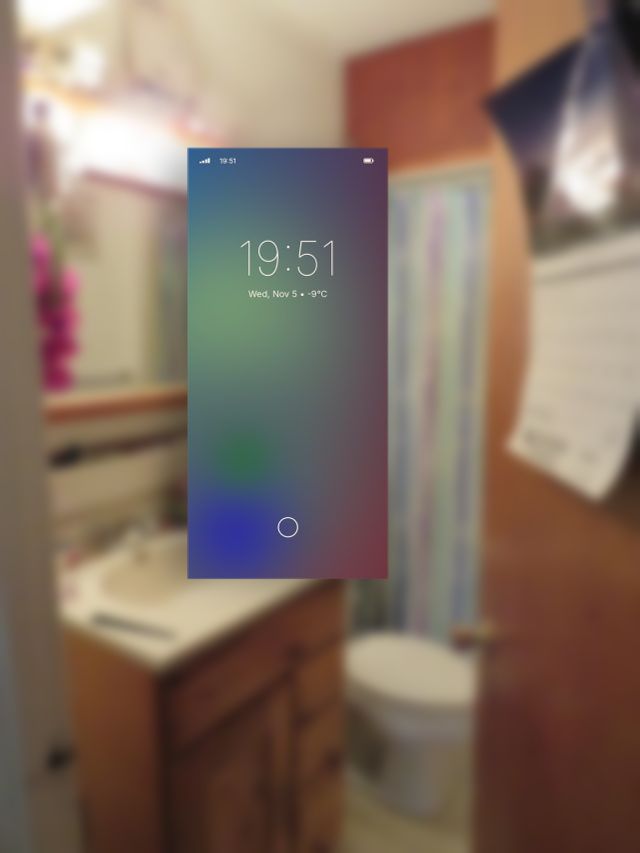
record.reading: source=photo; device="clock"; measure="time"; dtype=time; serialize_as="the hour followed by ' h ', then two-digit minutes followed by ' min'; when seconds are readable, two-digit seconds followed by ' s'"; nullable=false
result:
19 h 51 min
